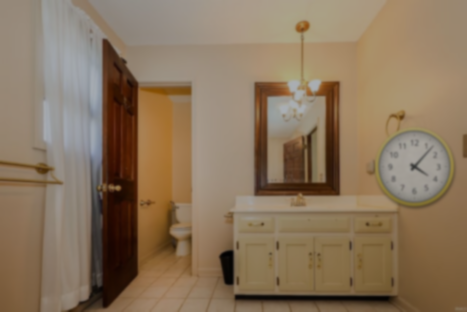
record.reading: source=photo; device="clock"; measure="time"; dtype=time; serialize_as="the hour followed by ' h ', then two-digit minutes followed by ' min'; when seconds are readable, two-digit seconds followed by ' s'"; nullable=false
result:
4 h 07 min
